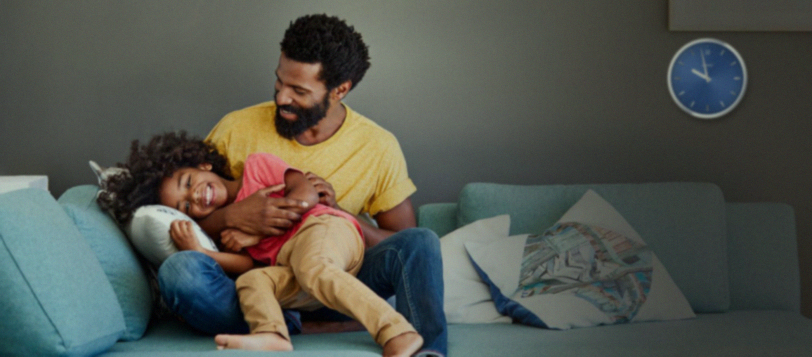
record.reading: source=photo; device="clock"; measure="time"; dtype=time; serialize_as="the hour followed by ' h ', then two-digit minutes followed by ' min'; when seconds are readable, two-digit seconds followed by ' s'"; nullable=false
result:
9 h 58 min
